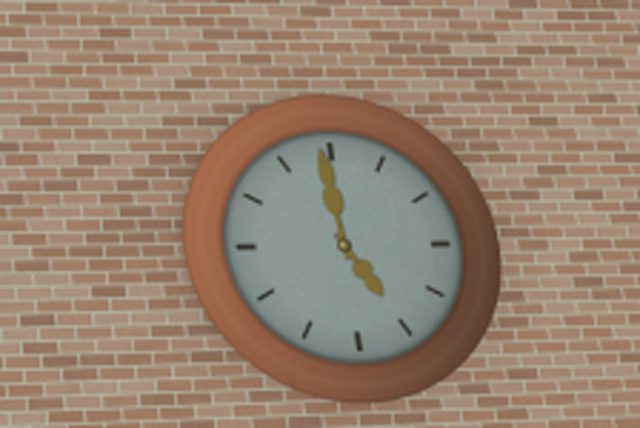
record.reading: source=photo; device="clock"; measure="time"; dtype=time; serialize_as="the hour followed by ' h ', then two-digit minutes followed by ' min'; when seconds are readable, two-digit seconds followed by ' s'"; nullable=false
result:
4 h 59 min
